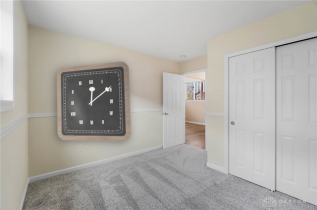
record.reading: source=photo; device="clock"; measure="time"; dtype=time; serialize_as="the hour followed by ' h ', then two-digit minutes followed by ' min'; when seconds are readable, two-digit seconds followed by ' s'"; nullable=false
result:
12 h 09 min
